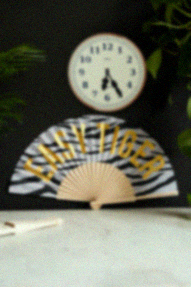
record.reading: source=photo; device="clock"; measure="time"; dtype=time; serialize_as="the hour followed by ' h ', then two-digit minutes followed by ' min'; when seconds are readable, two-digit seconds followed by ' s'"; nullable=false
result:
6 h 25 min
